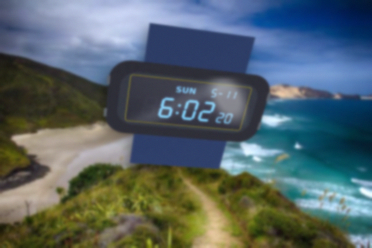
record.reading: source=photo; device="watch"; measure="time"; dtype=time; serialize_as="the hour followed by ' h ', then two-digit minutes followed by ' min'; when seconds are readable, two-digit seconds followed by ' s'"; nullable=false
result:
6 h 02 min 20 s
